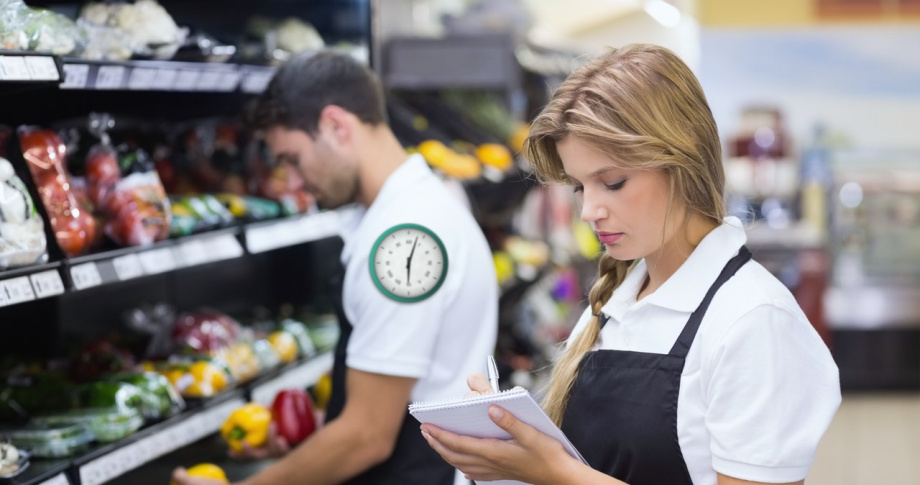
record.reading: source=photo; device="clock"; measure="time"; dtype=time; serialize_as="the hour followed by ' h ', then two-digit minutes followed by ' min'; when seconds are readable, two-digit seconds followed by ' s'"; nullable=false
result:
6 h 03 min
